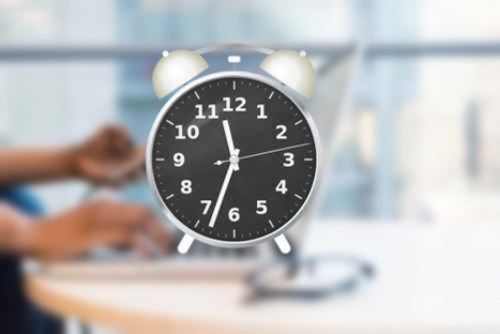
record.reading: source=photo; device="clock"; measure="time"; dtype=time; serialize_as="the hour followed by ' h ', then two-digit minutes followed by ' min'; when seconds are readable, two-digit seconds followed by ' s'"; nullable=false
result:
11 h 33 min 13 s
